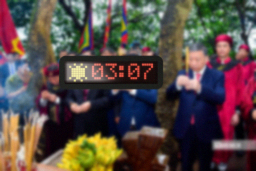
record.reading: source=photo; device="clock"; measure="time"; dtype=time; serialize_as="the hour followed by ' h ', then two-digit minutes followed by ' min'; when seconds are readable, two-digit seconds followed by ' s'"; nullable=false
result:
3 h 07 min
